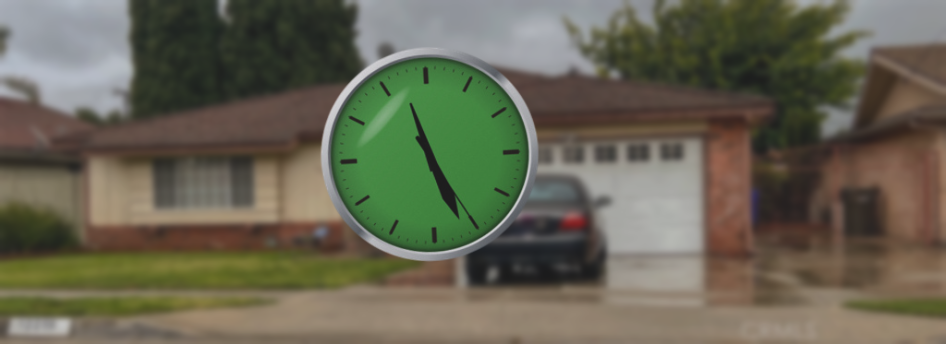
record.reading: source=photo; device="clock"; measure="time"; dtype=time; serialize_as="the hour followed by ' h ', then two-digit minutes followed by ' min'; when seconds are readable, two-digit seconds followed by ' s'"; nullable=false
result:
11 h 26 min 25 s
